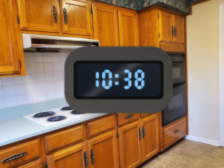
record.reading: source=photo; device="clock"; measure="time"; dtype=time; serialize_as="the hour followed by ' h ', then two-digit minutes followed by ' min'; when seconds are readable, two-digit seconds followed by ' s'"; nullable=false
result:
10 h 38 min
